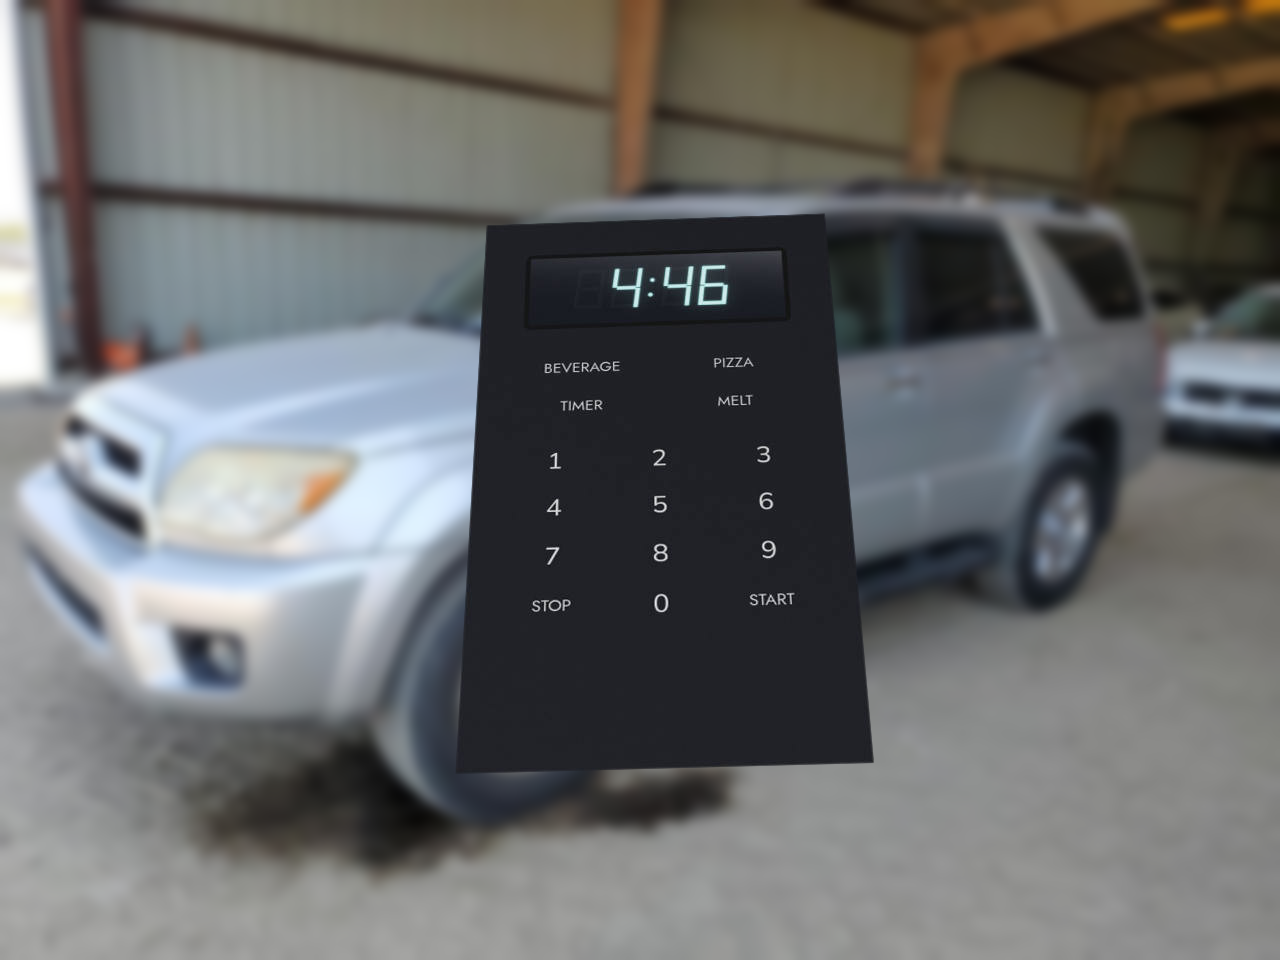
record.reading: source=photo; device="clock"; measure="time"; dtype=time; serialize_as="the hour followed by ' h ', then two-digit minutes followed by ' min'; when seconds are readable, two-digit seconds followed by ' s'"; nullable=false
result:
4 h 46 min
